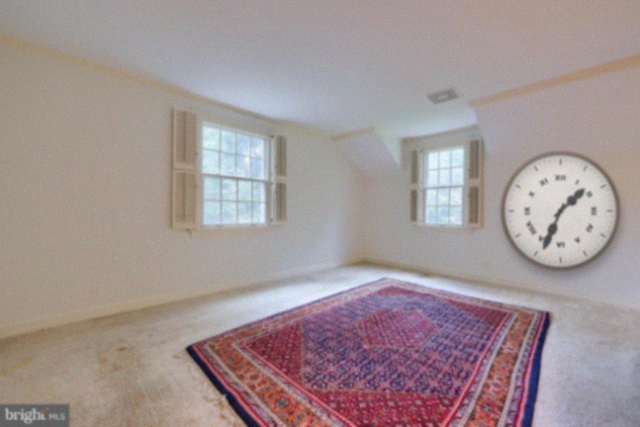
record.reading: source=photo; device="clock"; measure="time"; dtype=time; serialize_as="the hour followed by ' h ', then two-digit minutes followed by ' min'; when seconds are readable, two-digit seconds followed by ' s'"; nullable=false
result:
1 h 34 min
